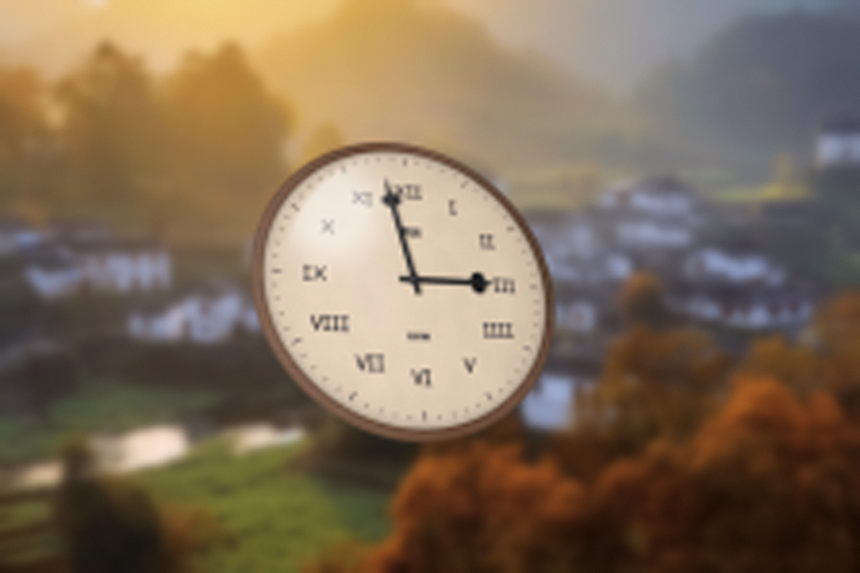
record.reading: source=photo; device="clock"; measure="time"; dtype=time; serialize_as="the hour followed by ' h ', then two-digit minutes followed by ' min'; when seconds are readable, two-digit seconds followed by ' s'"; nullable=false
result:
2 h 58 min
